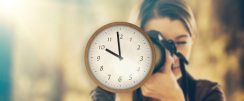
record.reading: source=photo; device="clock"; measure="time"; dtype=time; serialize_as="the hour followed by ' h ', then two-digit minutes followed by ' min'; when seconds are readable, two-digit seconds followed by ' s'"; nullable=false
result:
9 h 59 min
